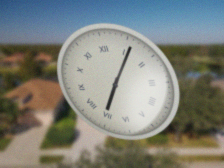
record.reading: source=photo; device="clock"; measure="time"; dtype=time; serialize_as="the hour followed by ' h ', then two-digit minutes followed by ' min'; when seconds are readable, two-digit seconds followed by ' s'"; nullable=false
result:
7 h 06 min
